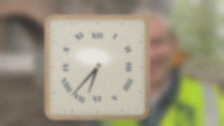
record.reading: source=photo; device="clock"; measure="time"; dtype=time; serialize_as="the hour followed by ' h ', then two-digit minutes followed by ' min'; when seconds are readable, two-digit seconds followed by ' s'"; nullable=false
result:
6 h 37 min
